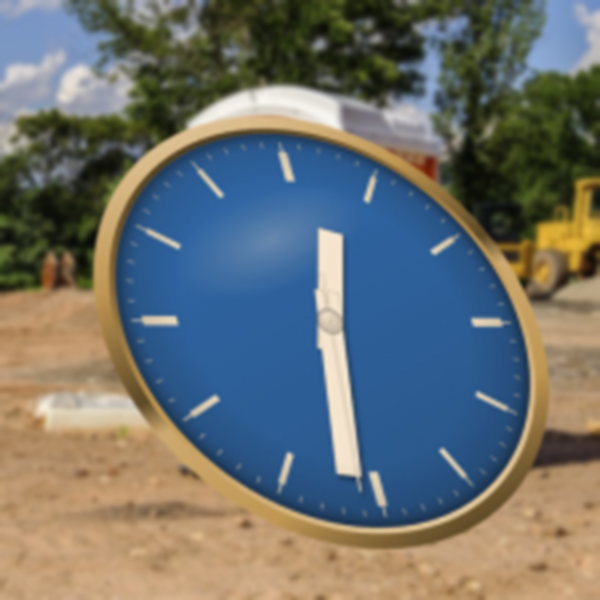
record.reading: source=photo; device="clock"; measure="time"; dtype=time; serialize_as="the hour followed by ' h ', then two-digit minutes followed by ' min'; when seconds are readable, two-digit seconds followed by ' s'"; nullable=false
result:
12 h 31 min 31 s
